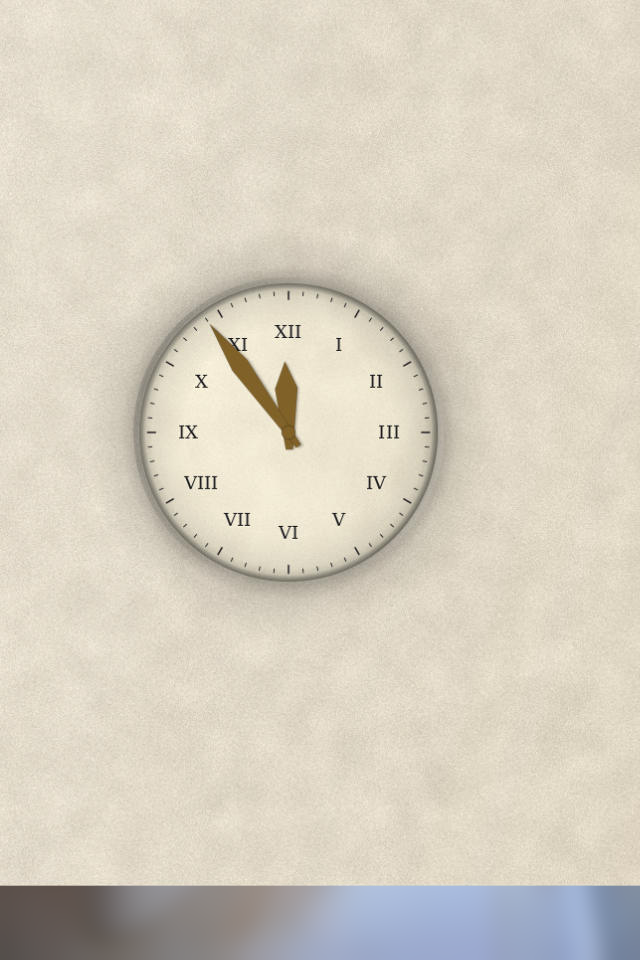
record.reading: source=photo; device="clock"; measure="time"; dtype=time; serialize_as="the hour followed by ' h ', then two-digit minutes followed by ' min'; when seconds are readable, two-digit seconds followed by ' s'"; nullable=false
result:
11 h 54 min
